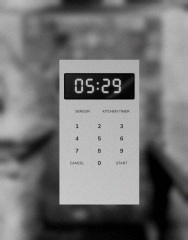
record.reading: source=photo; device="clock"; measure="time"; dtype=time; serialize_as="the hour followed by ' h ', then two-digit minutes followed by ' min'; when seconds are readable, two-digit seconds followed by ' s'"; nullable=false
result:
5 h 29 min
